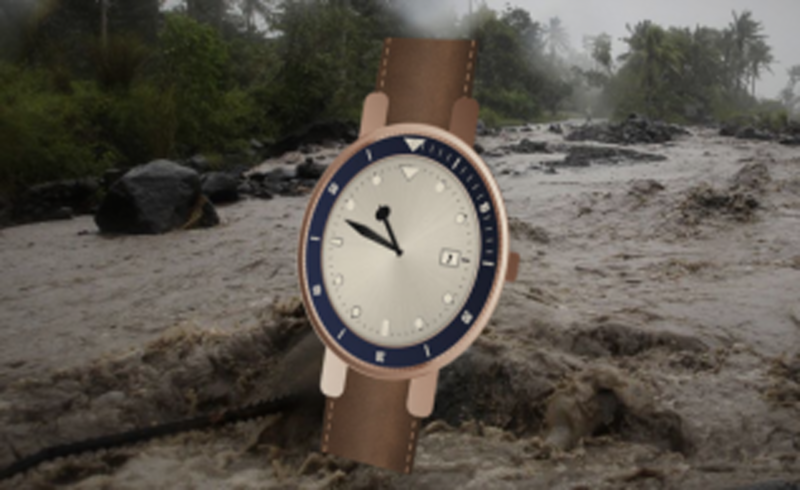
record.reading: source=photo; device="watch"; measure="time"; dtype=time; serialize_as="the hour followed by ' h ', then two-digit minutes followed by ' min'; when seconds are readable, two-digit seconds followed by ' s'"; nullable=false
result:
10 h 48 min
